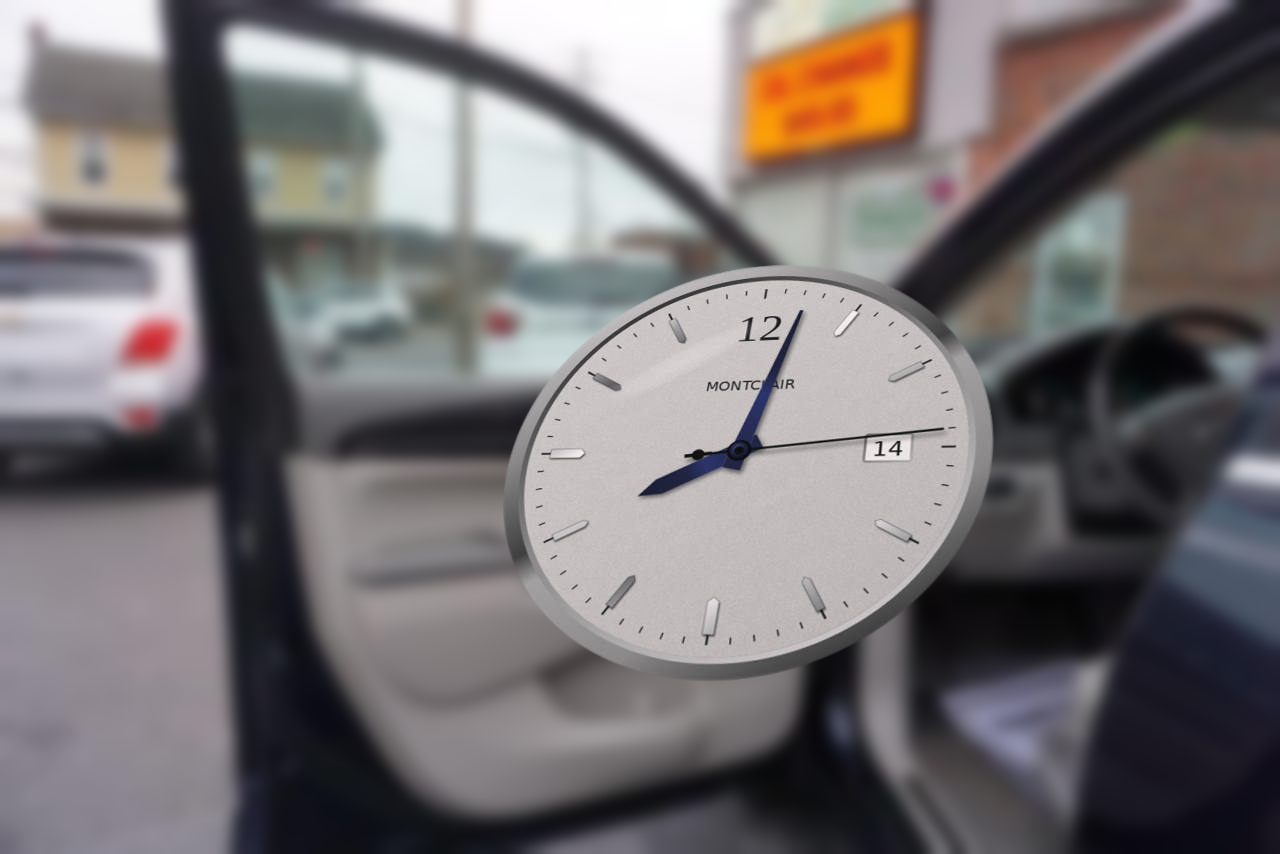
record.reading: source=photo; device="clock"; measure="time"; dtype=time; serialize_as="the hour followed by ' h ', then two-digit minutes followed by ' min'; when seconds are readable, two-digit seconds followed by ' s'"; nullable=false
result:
8 h 02 min 14 s
